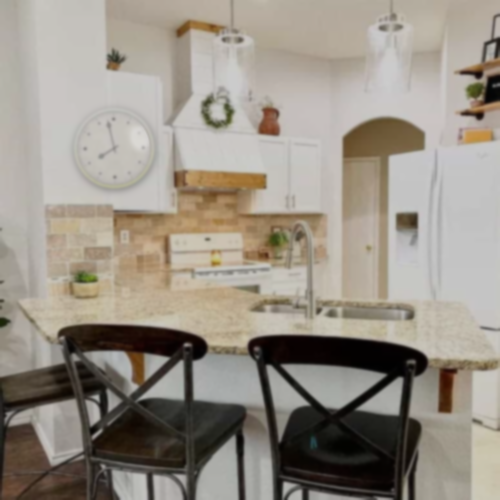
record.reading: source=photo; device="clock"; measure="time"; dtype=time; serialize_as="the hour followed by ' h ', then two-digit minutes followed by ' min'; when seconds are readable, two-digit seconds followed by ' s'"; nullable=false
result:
7 h 58 min
